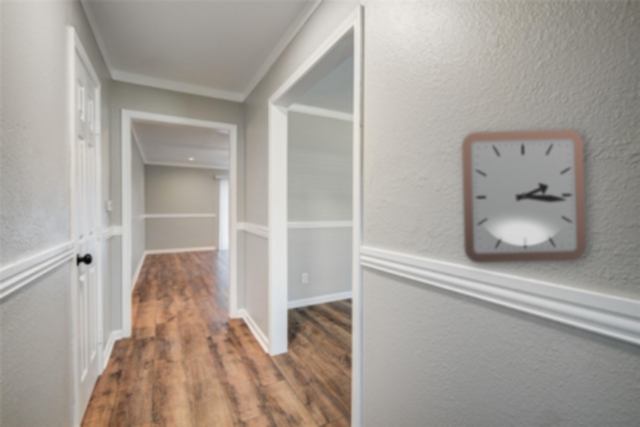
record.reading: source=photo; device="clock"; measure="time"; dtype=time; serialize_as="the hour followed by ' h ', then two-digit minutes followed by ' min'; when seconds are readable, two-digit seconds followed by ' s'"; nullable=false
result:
2 h 16 min
